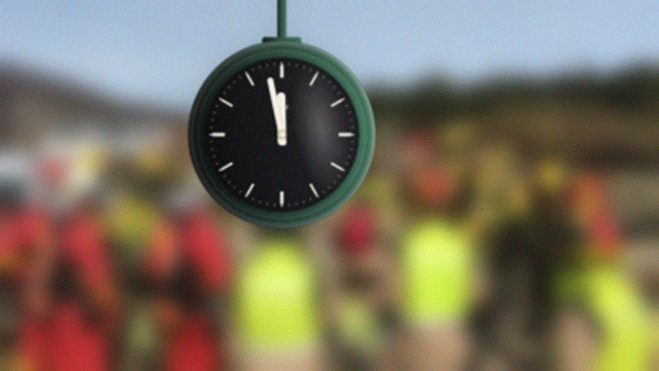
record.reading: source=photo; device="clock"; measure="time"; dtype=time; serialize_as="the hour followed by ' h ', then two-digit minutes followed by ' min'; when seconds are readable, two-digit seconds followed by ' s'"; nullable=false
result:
11 h 58 min
